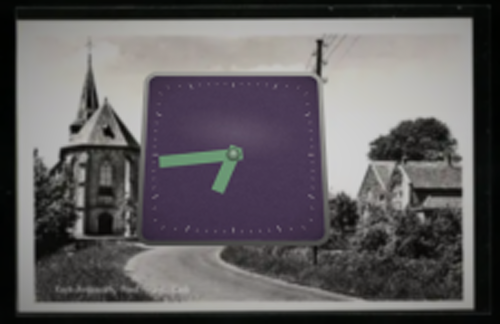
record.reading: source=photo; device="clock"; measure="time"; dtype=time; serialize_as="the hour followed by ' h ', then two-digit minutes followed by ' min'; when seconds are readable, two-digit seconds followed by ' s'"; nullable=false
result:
6 h 44 min
